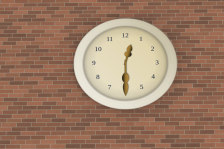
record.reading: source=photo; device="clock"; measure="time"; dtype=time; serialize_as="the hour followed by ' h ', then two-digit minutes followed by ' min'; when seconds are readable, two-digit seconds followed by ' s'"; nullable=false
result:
12 h 30 min
